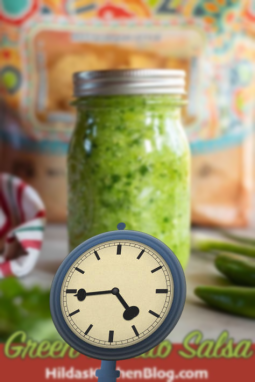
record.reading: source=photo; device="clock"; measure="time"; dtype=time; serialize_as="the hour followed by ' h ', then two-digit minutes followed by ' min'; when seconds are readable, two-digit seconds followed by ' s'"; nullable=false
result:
4 h 44 min
